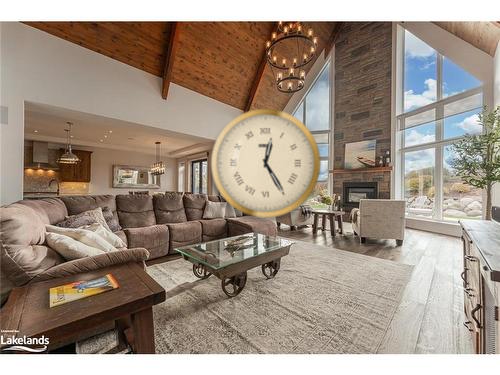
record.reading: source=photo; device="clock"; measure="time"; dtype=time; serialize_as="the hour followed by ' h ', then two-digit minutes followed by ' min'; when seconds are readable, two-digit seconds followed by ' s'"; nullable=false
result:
12 h 25 min
